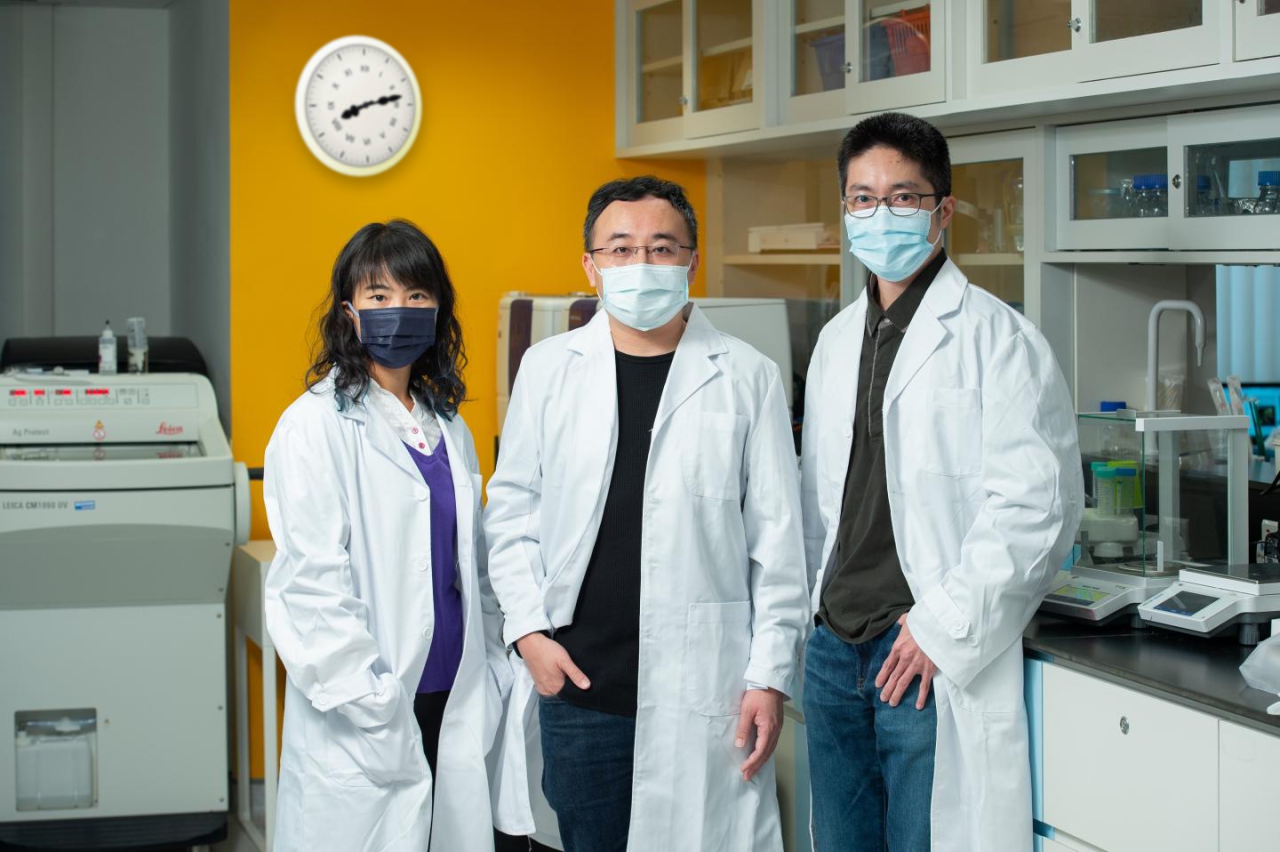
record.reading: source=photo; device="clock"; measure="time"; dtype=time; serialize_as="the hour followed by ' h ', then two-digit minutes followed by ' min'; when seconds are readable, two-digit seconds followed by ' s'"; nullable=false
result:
8 h 13 min
